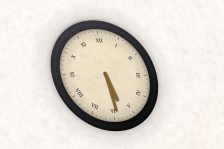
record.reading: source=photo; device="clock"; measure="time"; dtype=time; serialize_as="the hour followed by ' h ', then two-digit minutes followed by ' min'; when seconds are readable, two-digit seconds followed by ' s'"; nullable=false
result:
5 h 29 min
